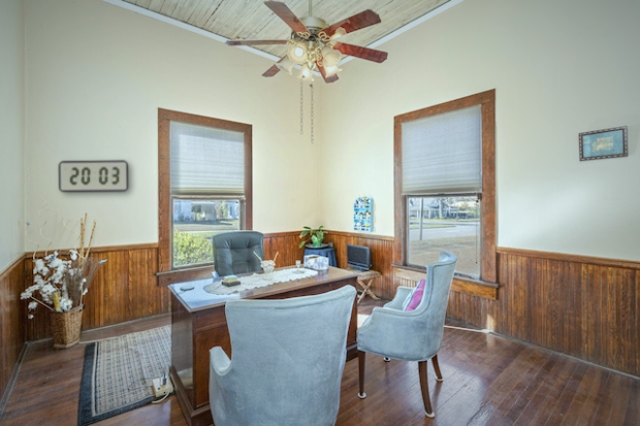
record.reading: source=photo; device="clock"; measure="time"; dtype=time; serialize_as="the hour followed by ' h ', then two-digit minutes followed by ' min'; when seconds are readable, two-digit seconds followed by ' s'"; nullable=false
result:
20 h 03 min
